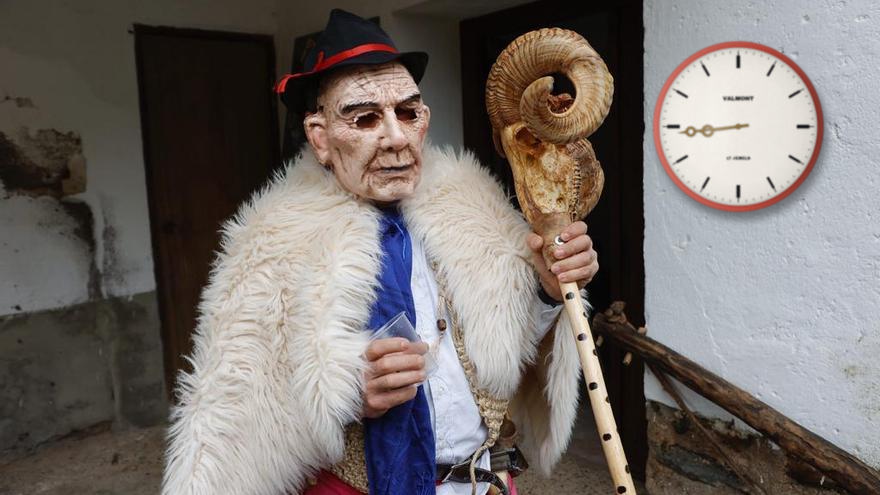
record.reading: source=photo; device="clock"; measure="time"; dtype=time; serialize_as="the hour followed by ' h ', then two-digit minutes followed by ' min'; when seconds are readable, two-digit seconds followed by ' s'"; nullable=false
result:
8 h 44 min
